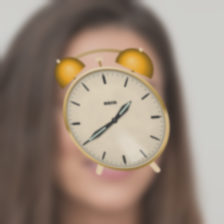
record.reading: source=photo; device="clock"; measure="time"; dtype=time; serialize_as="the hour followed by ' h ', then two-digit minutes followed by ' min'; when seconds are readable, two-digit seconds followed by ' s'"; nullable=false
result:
1 h 40 min
